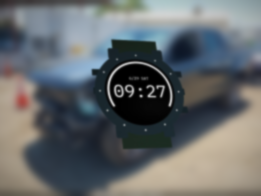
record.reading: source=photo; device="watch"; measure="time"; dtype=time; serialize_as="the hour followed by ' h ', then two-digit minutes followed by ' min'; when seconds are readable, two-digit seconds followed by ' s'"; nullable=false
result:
9 h 27 min
